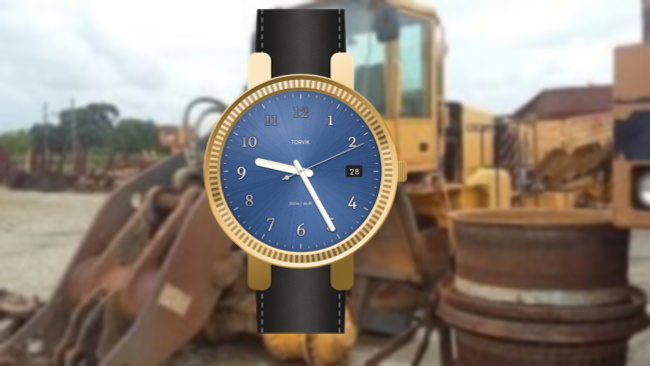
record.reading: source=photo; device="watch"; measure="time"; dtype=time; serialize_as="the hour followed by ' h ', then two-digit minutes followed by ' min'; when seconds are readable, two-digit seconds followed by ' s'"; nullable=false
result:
9 h 25 min 11 s
